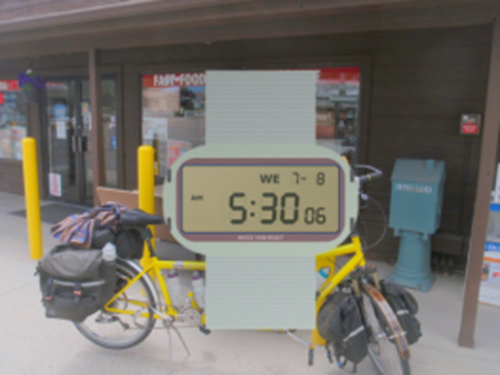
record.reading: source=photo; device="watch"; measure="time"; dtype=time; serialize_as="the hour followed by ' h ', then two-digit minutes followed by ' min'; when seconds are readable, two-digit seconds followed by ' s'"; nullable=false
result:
5 h 30 min 06 s
